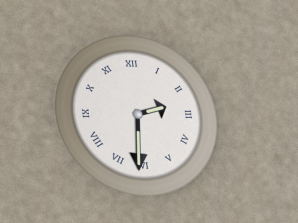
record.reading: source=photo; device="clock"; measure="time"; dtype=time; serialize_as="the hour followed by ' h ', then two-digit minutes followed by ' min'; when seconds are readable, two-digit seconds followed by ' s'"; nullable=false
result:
2 h 31 min
